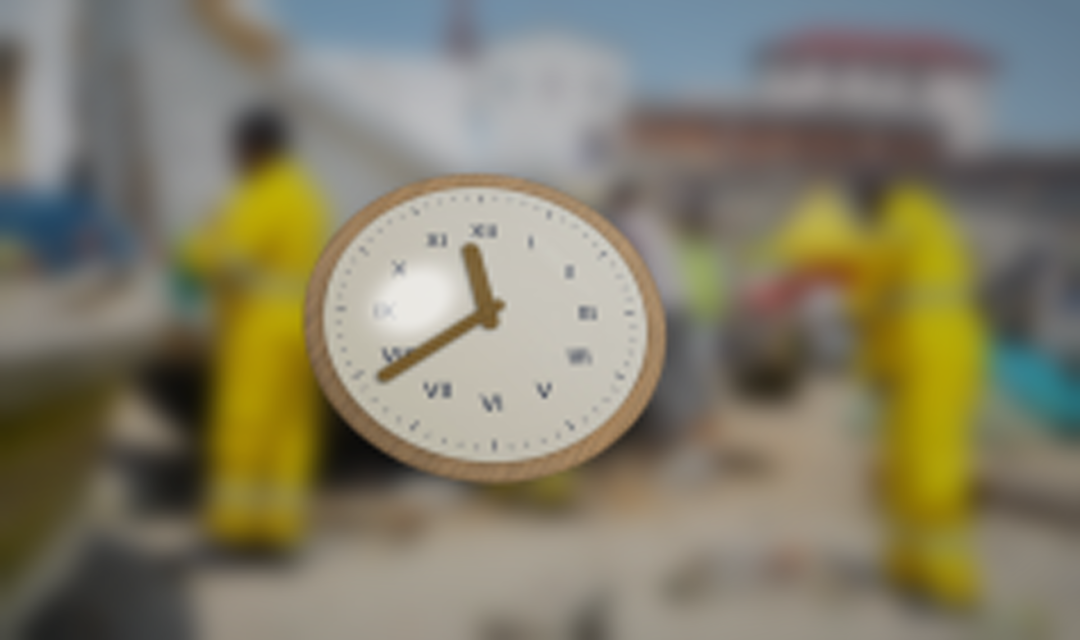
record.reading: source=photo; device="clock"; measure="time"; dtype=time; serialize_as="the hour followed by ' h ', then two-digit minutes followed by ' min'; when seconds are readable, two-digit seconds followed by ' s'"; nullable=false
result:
11 h 39 min
